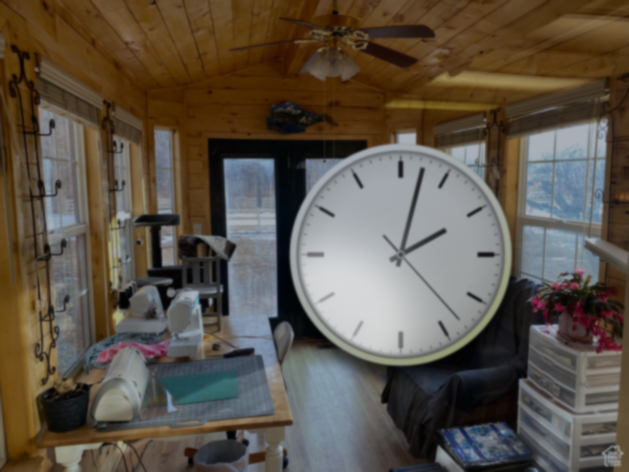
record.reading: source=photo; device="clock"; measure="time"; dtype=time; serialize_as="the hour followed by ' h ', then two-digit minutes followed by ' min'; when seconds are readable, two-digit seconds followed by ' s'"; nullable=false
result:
2 h 02 min 23 s
